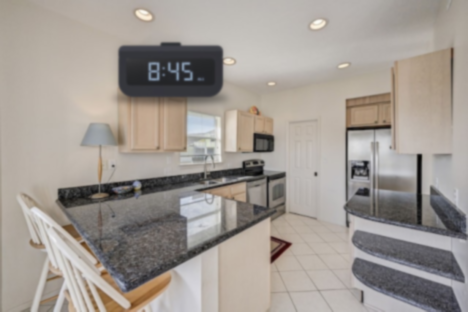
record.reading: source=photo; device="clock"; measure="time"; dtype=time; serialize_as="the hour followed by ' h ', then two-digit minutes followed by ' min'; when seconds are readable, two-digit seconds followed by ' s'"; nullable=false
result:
8 h 45 min
